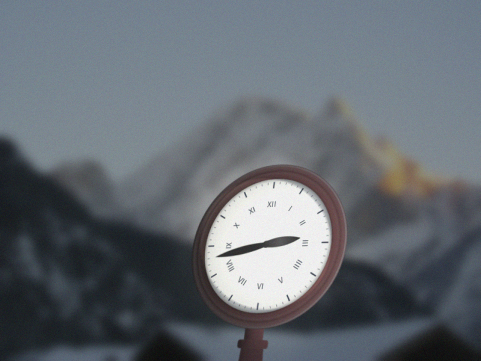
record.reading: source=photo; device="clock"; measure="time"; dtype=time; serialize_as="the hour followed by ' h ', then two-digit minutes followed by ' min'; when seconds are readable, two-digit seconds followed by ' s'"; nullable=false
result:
2 h 43 min
